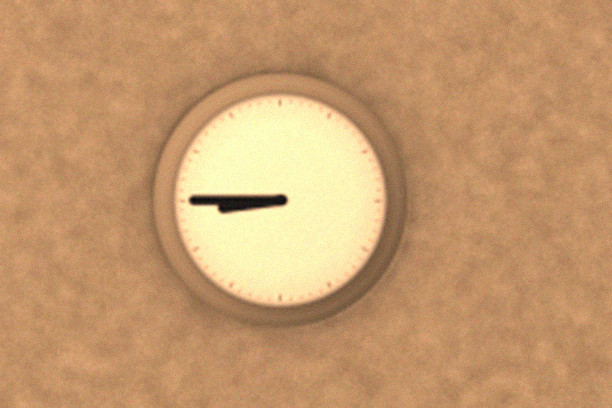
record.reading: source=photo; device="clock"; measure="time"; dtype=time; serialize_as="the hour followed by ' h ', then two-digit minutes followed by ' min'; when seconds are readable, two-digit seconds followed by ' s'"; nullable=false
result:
8 h 45 min
